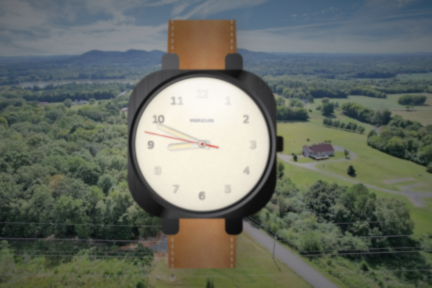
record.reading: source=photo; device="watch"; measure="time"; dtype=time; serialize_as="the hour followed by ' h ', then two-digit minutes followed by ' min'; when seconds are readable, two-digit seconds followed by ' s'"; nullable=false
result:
8 h 48 min 47 s
